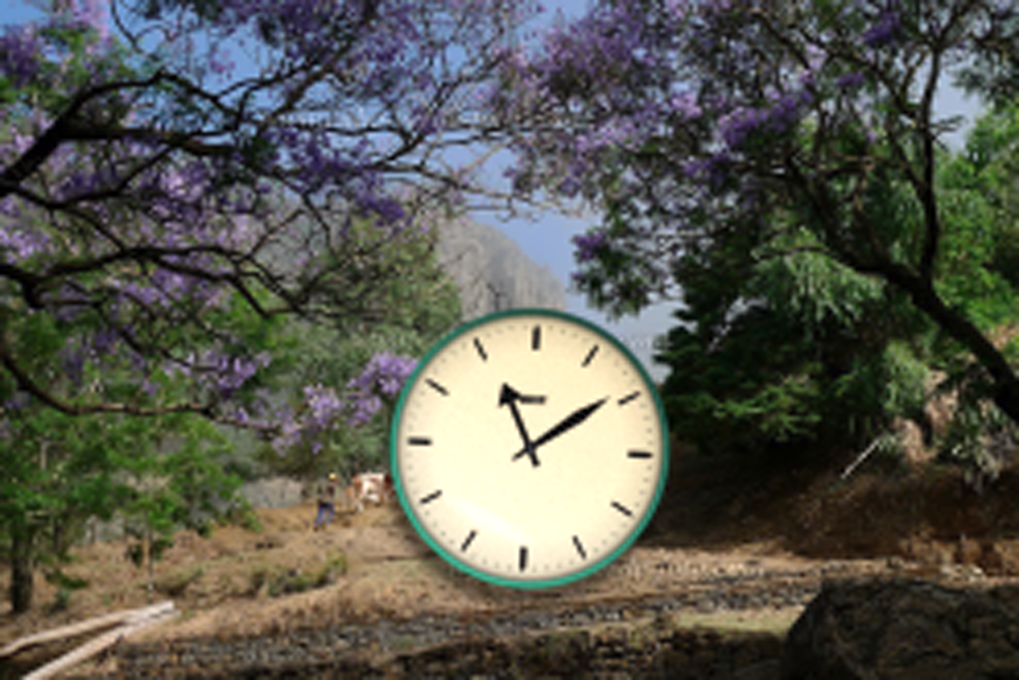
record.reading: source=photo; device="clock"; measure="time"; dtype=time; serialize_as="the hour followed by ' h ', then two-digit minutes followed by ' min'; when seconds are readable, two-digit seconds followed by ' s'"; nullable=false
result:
11 h 09 min
